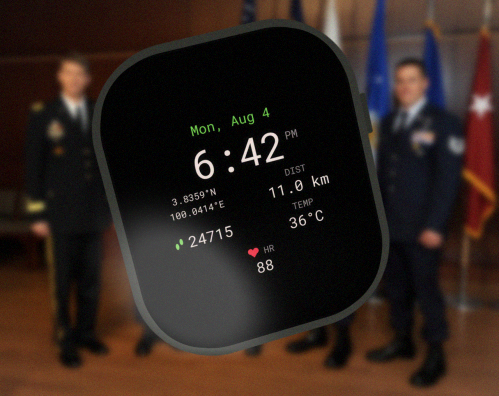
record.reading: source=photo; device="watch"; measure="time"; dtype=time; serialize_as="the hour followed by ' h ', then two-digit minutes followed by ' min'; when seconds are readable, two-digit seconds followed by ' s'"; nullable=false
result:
6 h 42 min
